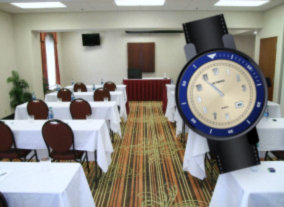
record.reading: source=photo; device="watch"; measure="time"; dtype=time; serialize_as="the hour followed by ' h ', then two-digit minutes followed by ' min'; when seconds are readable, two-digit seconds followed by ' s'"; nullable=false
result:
10 h 54 min
